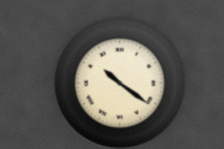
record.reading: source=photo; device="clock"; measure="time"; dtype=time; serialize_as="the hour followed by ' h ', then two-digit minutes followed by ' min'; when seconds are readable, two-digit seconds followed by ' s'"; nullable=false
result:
10 h 21 min
